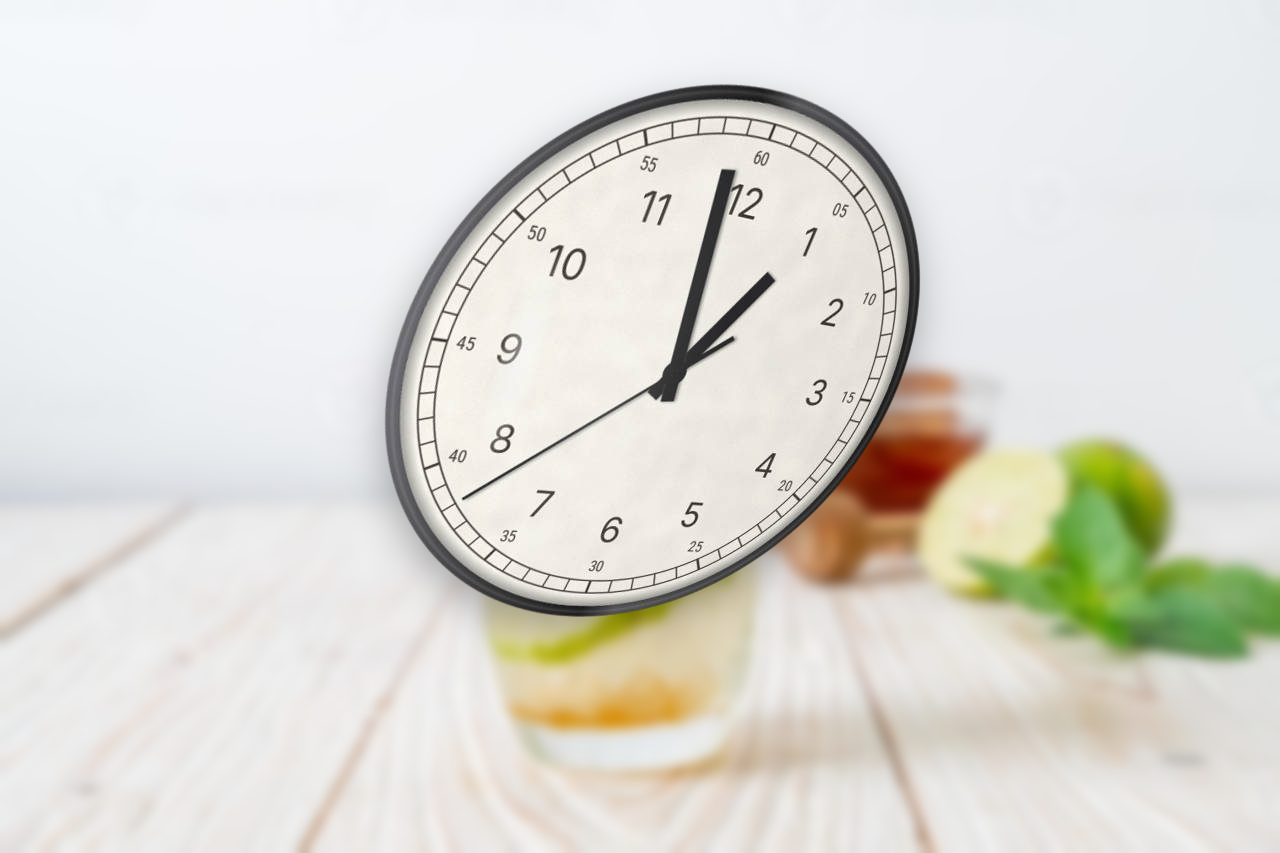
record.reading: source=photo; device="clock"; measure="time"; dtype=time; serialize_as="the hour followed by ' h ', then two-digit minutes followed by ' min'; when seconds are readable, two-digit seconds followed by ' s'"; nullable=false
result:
12 h 58 min 38 s
